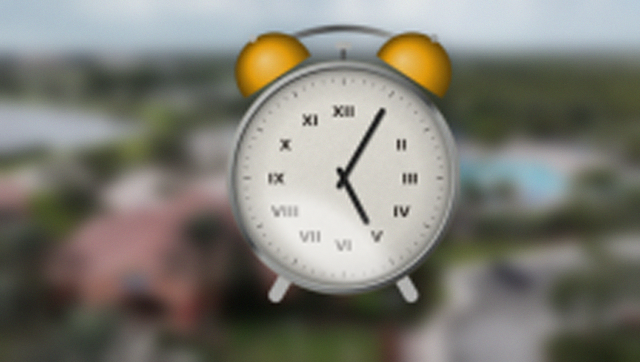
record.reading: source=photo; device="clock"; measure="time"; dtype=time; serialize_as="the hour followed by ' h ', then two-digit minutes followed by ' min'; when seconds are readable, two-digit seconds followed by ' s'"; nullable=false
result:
5 h 05 min
